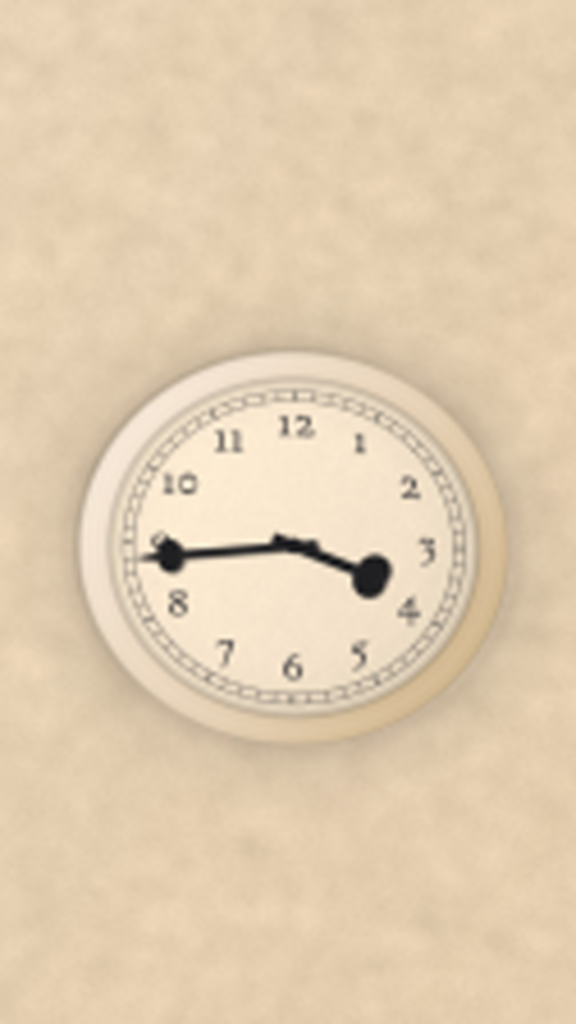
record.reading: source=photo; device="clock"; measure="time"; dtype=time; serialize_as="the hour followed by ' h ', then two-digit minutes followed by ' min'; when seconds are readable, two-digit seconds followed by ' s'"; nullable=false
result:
3 h 44 min
